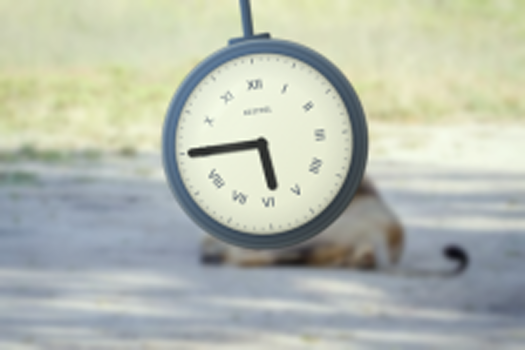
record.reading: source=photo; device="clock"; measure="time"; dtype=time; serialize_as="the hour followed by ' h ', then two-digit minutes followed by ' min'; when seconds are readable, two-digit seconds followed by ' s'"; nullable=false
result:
5 h 45 min
